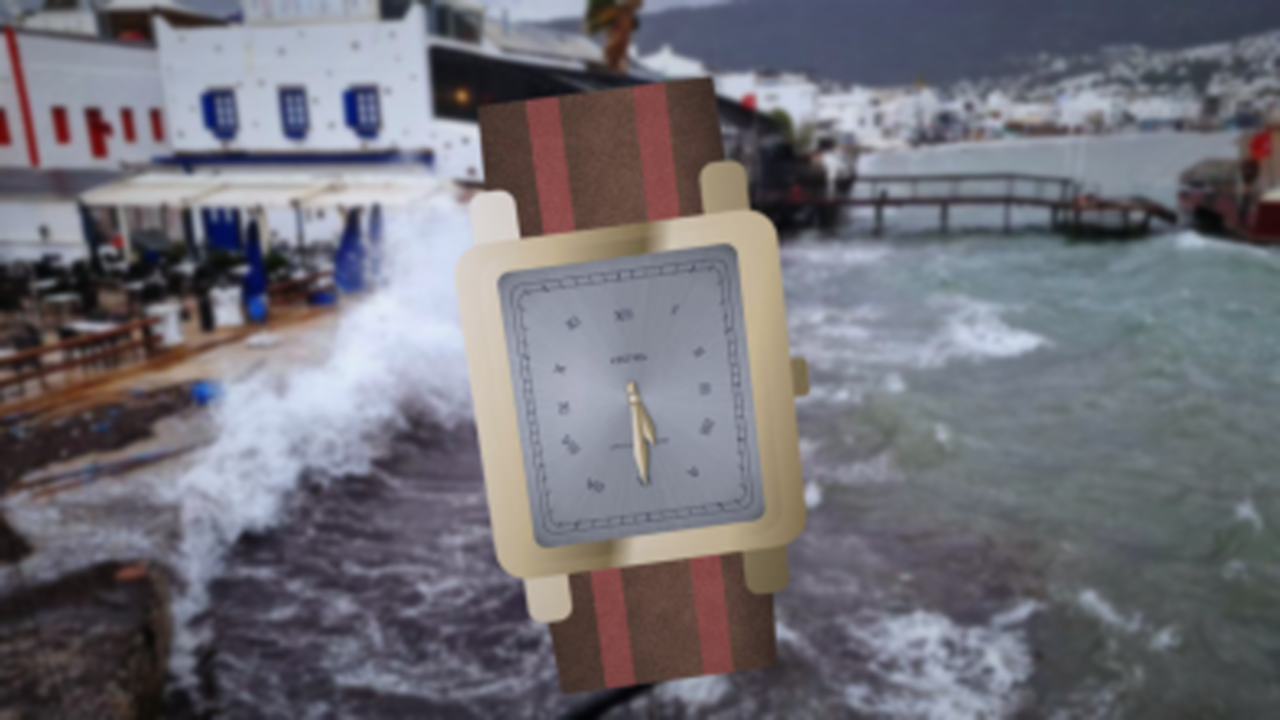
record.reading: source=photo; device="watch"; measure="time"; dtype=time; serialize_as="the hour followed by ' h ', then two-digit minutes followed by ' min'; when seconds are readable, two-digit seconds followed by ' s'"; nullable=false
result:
5 h 30 min
